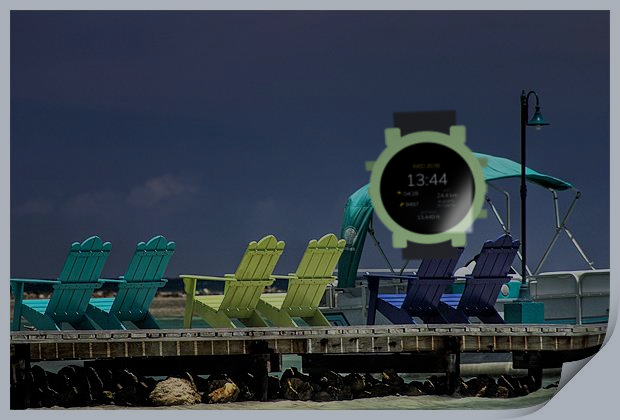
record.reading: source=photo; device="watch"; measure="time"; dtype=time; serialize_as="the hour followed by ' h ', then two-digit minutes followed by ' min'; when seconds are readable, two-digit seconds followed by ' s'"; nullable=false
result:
13 h 44 min
